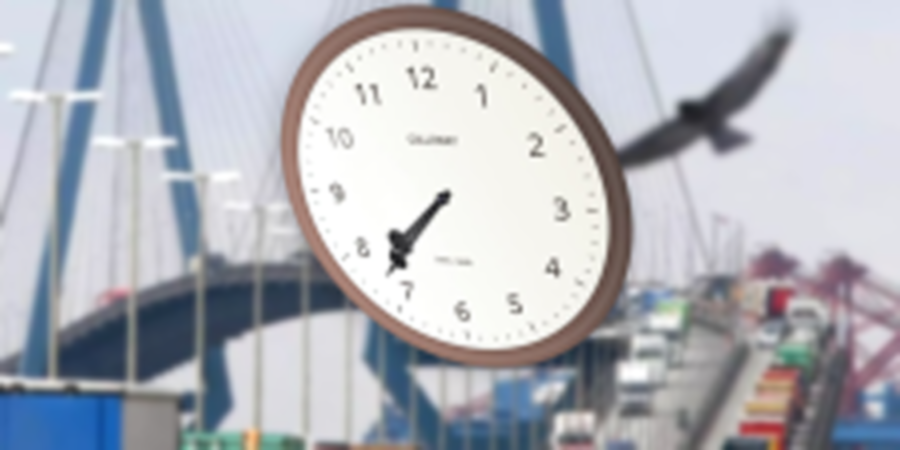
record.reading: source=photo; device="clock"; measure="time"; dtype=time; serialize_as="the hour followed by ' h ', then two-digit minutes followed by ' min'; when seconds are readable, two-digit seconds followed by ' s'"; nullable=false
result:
7 h 37 min
